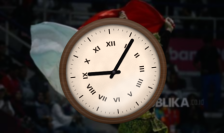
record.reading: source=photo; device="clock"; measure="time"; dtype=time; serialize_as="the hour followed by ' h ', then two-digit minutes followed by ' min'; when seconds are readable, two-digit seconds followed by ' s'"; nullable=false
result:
9 h 06 min
